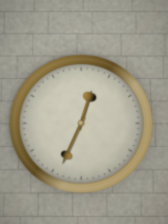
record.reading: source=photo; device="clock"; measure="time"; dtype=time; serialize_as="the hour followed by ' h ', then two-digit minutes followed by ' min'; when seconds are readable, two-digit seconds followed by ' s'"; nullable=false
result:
12 h 34 min
